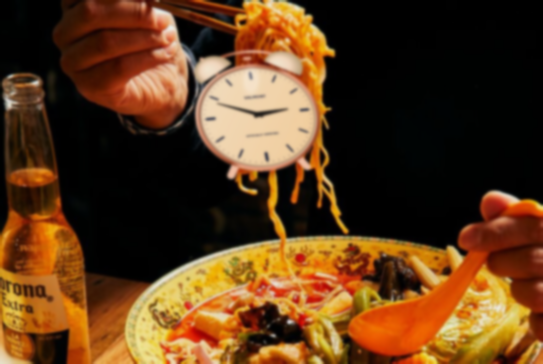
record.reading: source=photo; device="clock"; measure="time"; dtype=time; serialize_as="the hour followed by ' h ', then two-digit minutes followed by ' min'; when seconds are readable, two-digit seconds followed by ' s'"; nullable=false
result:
2 h 49 min
